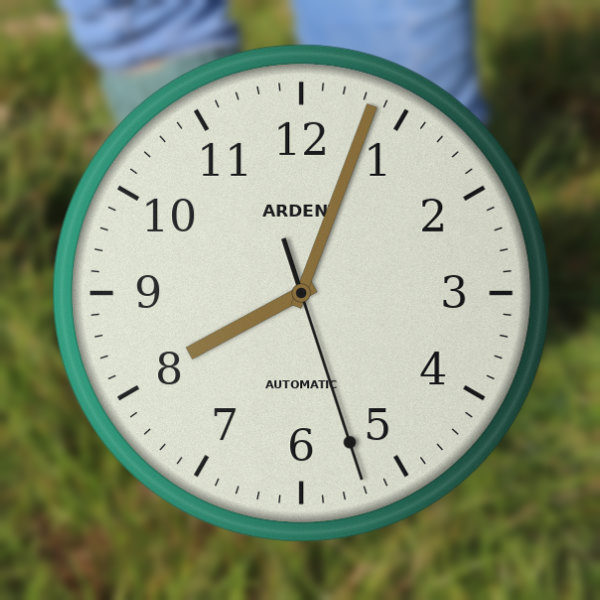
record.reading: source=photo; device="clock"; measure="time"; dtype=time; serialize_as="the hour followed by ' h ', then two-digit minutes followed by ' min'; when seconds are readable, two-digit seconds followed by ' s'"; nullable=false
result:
8 h 03 min 27 s
